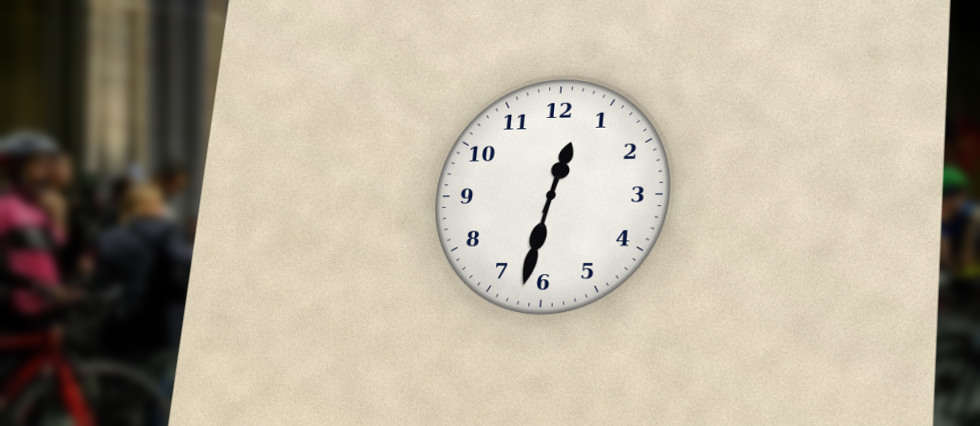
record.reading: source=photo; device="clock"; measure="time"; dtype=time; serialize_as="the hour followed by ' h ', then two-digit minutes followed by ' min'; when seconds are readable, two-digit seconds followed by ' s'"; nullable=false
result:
12 h 32 min
